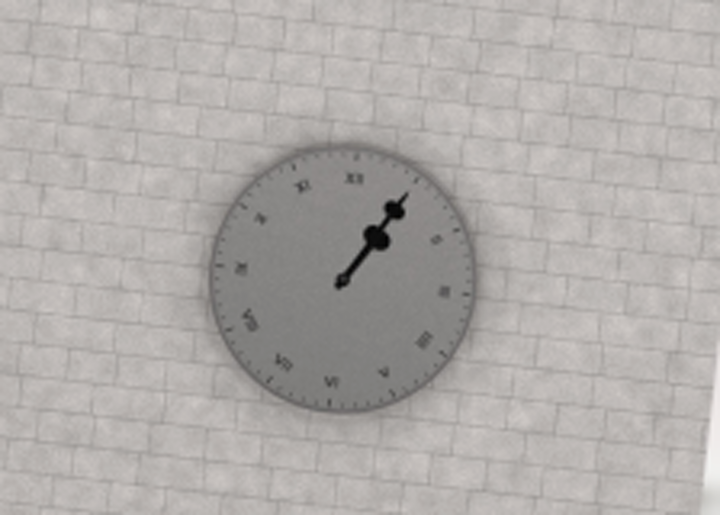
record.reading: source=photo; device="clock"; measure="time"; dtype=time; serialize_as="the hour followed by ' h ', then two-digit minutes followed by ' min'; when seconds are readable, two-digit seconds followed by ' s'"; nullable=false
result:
1 h 05 min
